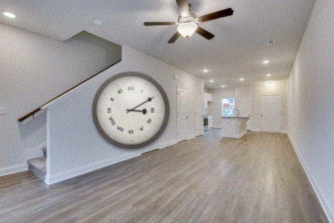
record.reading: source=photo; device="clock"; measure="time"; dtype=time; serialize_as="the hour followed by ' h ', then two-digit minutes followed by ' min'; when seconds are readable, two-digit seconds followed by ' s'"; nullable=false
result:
3 h 10 min
